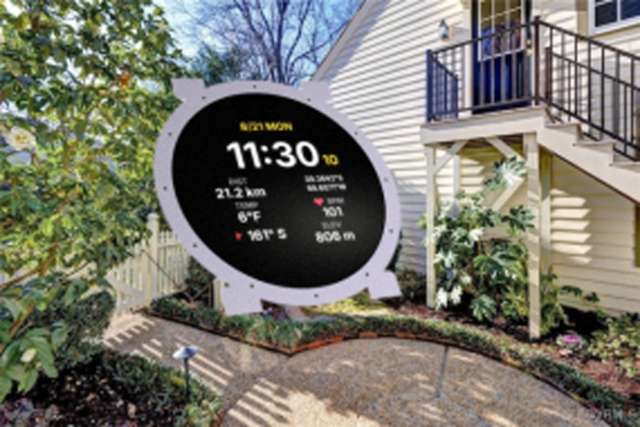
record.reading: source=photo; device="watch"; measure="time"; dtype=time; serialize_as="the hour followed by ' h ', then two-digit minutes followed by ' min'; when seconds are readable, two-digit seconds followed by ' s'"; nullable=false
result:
11 h 30 min
